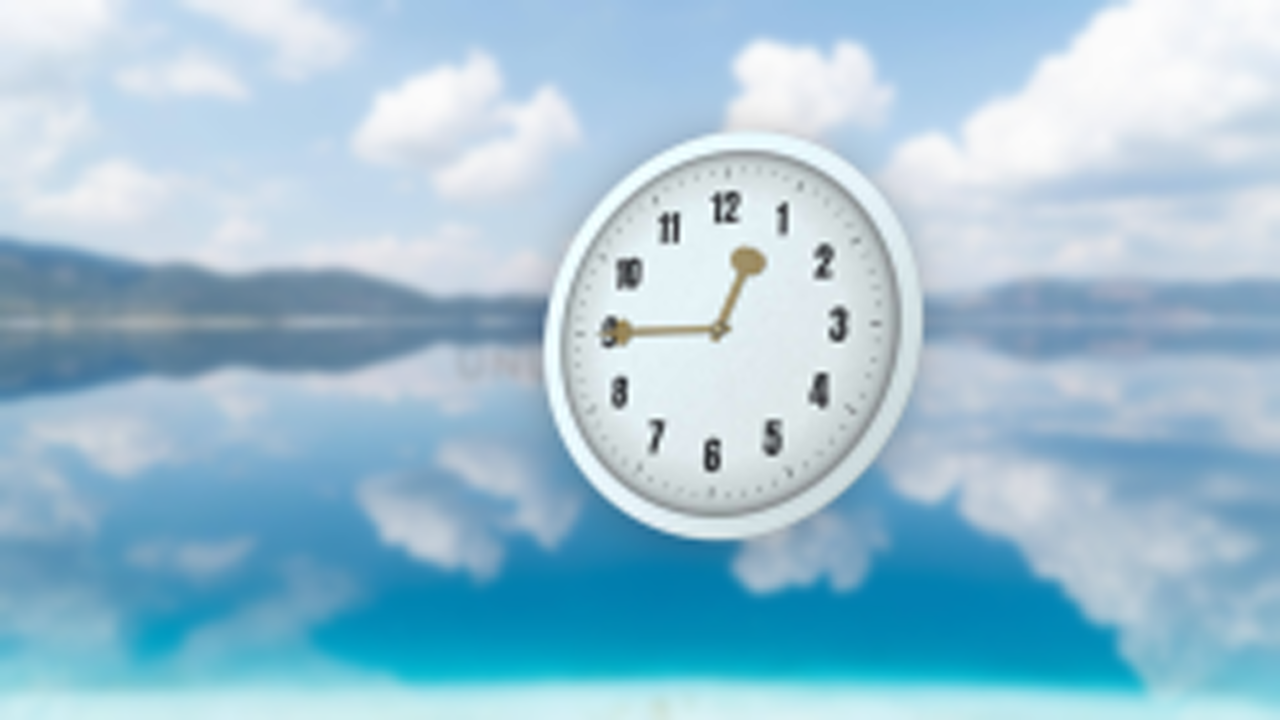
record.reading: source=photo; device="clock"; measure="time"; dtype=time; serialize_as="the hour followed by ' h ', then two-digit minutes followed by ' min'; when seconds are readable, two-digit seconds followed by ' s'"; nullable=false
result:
12 h 45 min
